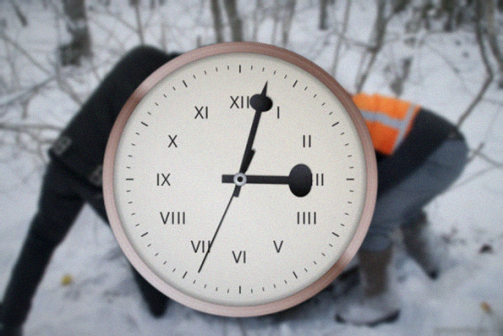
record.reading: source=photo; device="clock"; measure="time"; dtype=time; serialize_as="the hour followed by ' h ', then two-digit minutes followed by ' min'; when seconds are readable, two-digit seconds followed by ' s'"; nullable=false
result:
3 h 02 min 34 s
